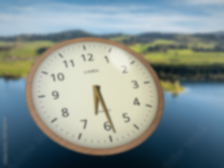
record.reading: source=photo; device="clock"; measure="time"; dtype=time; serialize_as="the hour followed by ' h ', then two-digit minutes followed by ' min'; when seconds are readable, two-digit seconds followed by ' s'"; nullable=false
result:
6 h 29 min
